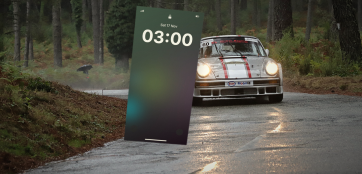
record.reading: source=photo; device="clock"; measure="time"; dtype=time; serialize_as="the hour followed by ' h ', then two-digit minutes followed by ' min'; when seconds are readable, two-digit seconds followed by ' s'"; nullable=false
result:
3 h 00 min
